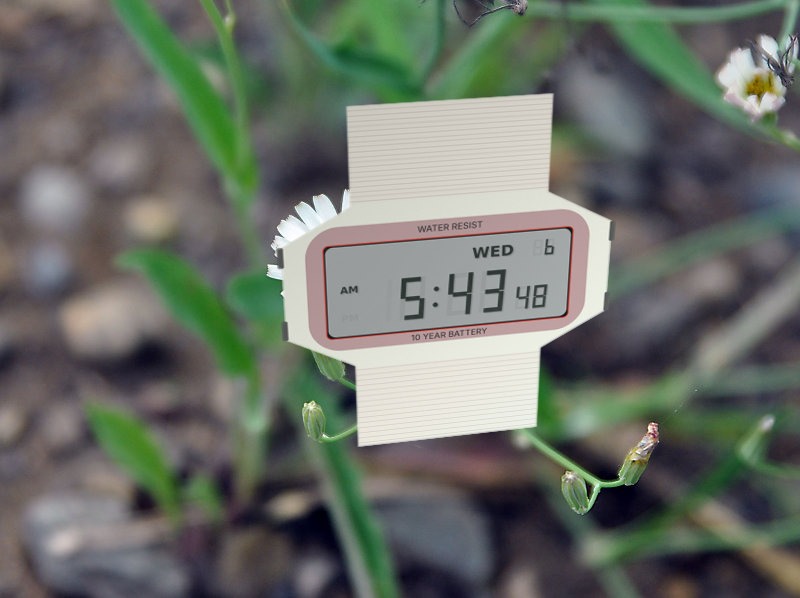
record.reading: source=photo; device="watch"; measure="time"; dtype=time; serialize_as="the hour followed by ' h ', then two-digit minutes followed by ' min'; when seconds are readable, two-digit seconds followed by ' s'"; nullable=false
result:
5 h 43 min 48 s
